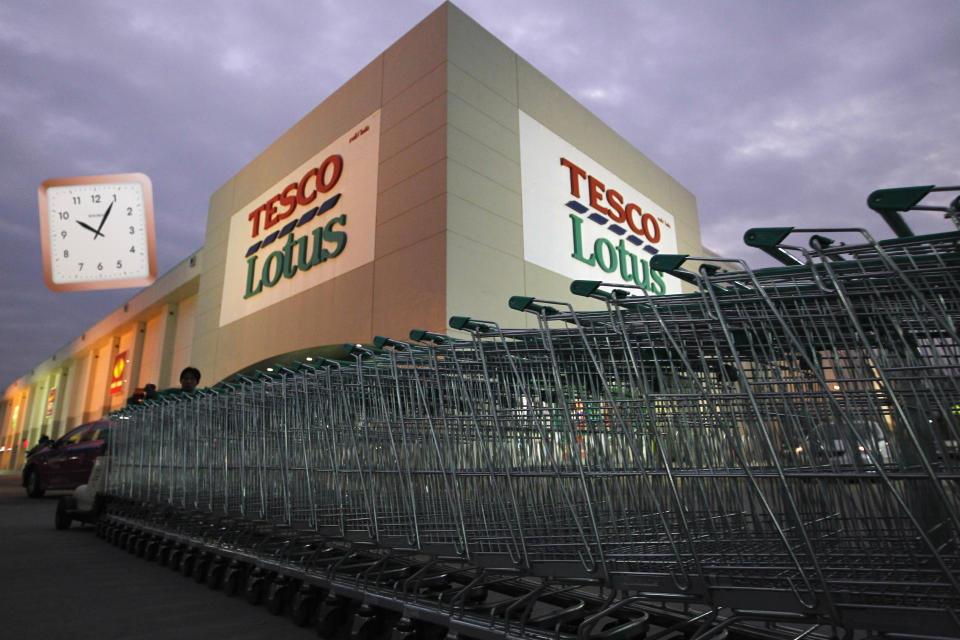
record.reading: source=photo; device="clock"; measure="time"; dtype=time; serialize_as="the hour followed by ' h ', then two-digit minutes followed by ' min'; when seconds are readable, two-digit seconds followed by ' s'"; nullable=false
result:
10 h 05 min
